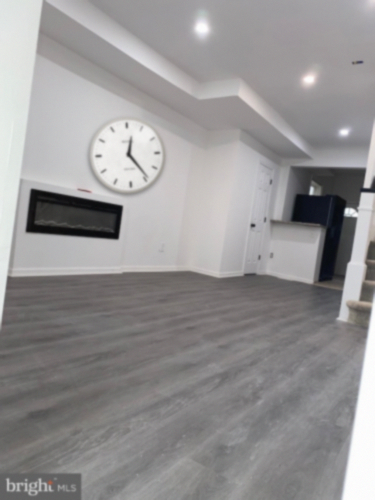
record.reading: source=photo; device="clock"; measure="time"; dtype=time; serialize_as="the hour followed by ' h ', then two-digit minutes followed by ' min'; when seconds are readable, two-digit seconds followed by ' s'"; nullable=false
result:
12 h 24 min
